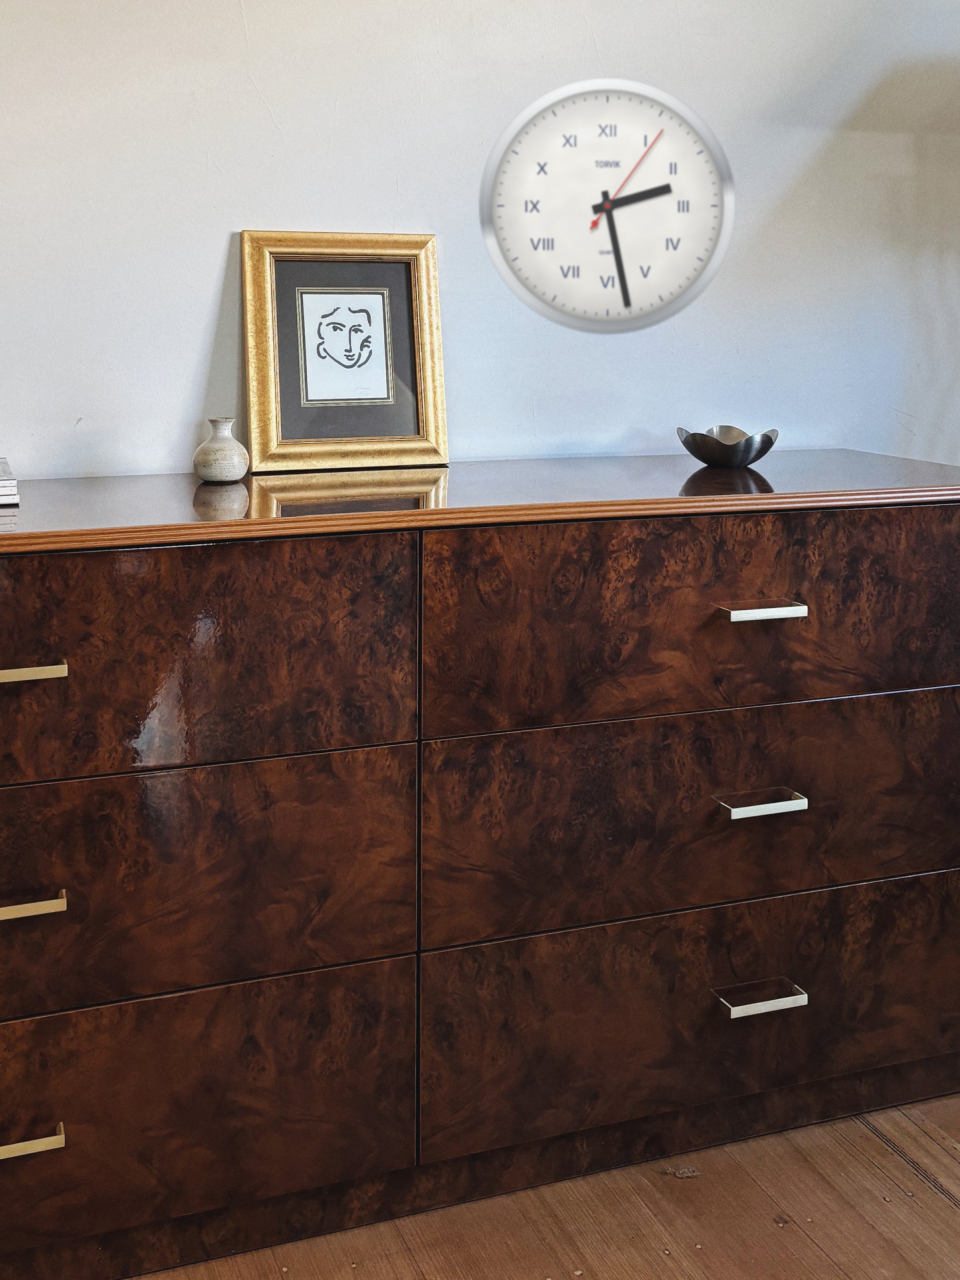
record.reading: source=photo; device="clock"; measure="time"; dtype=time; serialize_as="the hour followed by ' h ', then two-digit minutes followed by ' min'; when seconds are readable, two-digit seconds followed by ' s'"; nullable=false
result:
2 h 28 min 06 s
